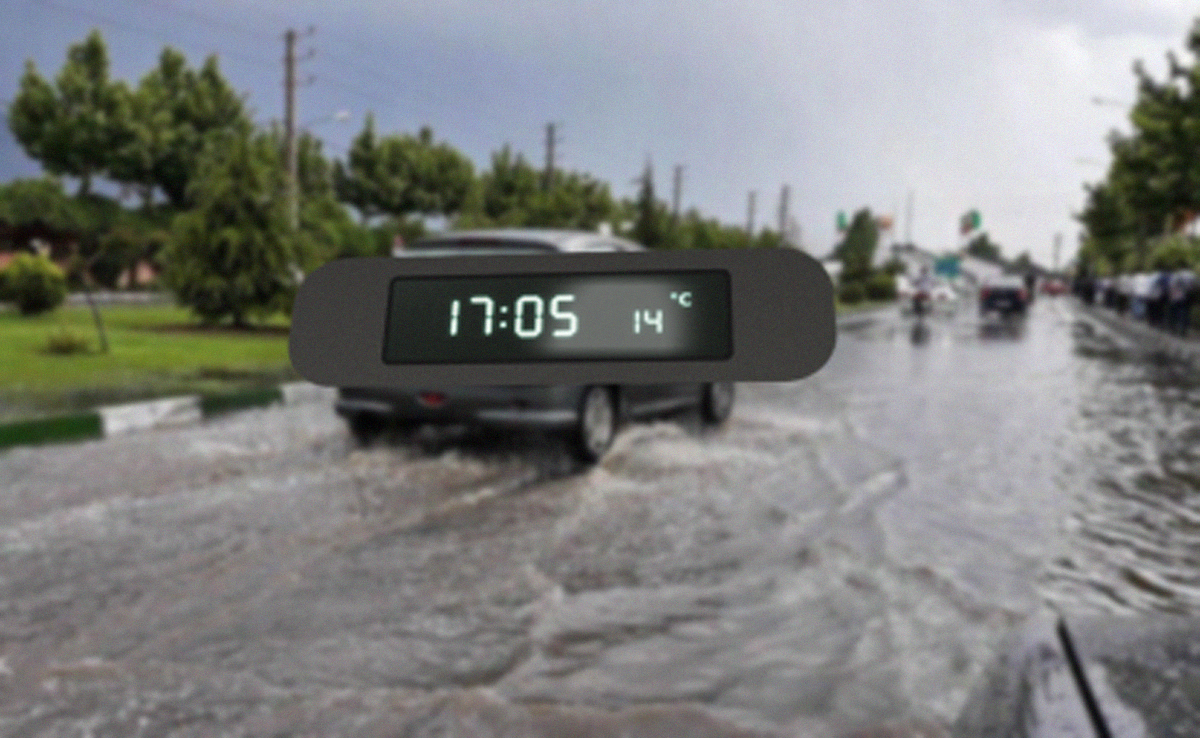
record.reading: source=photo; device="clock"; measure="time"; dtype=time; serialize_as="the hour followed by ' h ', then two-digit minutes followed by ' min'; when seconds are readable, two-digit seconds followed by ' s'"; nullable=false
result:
17 h 05 min
